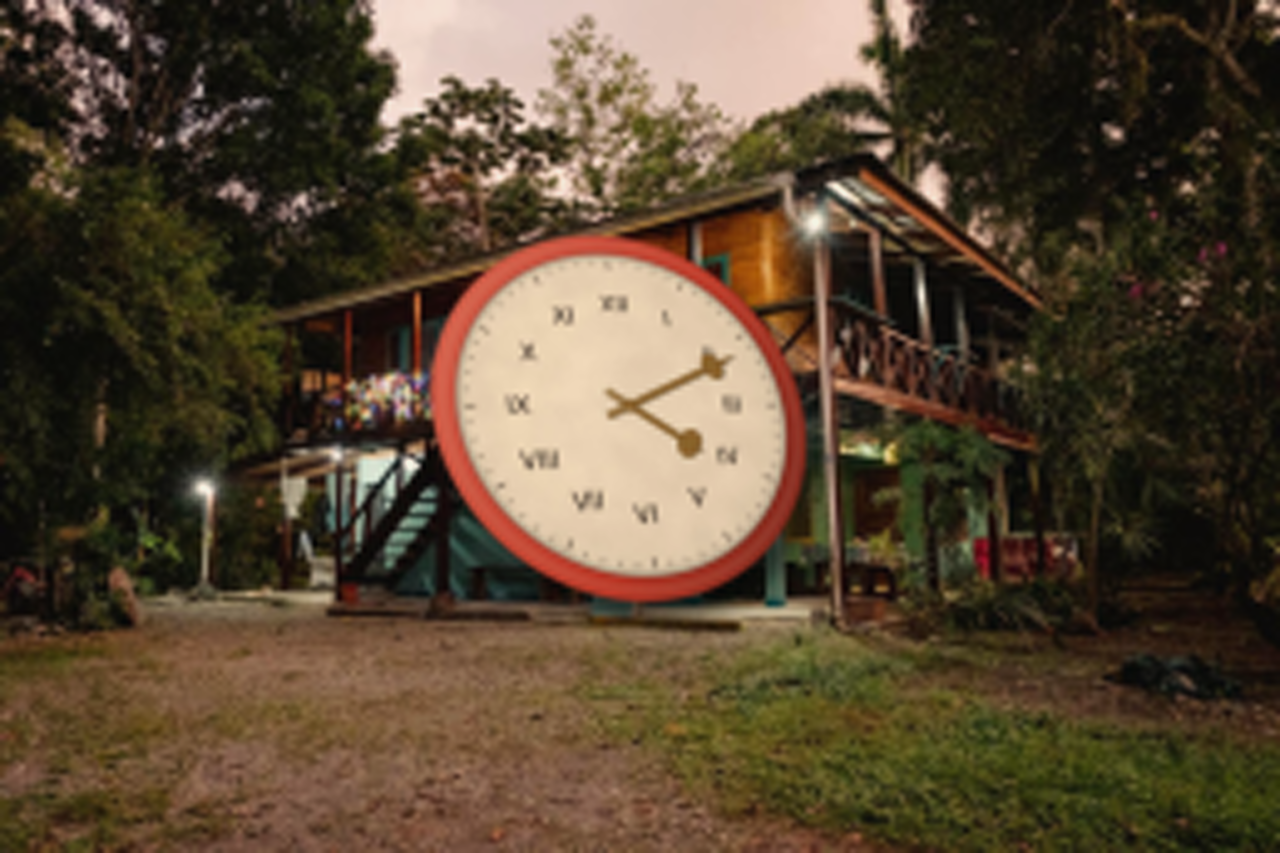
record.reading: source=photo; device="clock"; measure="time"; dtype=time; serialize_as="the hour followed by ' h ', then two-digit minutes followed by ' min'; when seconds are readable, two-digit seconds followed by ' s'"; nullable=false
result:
4 h 11 min
